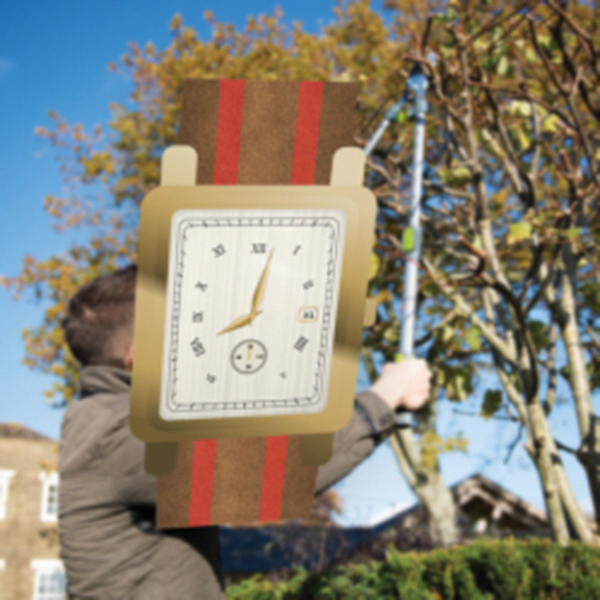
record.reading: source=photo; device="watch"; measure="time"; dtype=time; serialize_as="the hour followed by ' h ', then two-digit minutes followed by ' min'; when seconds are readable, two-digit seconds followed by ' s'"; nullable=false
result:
8 h 02 min
